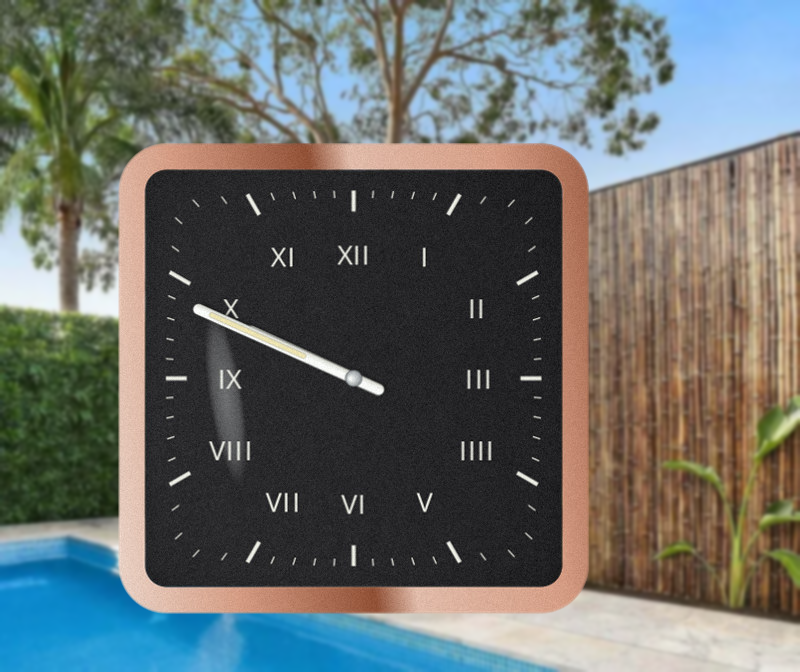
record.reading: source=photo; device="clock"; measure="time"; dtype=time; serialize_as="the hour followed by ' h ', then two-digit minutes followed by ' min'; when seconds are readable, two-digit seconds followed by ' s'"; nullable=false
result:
9 h 49 min
